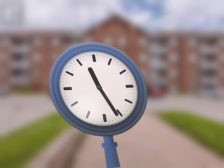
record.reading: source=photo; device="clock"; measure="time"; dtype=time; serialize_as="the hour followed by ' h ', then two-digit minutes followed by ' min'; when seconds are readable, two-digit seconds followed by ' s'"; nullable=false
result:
11 h 26 min
